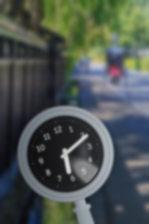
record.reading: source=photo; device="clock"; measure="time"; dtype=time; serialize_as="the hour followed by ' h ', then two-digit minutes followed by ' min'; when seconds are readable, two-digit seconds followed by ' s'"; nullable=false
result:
6 h 11 min
